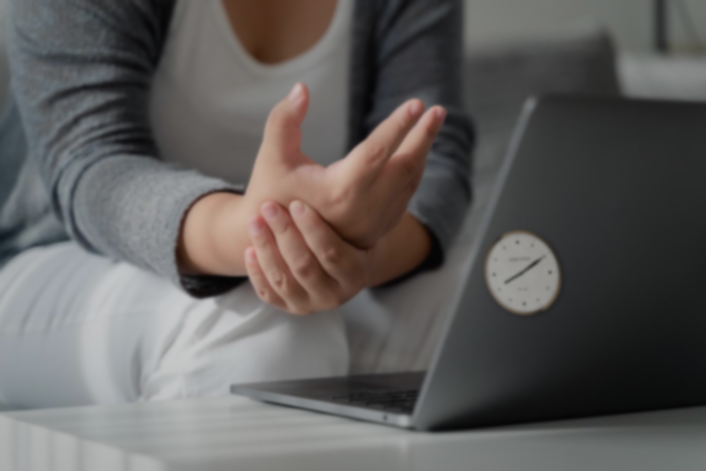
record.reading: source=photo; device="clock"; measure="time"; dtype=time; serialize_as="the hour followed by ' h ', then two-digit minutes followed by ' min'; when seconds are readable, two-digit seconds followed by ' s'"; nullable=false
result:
8 h 10 min
